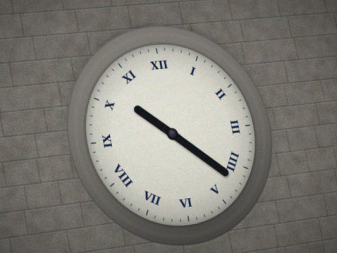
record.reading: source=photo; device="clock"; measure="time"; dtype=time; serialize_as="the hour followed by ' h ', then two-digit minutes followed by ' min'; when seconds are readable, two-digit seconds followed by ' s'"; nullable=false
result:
10 h 22 min
